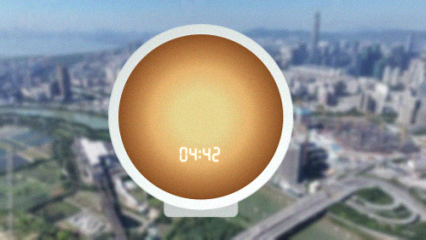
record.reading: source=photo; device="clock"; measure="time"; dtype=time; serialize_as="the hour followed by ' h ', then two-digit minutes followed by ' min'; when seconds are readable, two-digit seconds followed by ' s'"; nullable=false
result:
4 h 42 min
